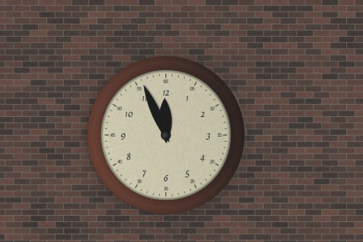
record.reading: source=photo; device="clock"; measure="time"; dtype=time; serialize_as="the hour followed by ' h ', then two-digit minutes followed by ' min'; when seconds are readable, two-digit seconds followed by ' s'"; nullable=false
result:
11 h 56 min
